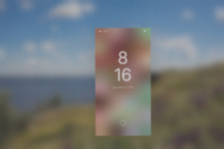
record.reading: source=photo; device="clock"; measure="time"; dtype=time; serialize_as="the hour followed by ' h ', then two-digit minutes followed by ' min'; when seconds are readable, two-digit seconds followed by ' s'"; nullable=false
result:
8 h 16 min
